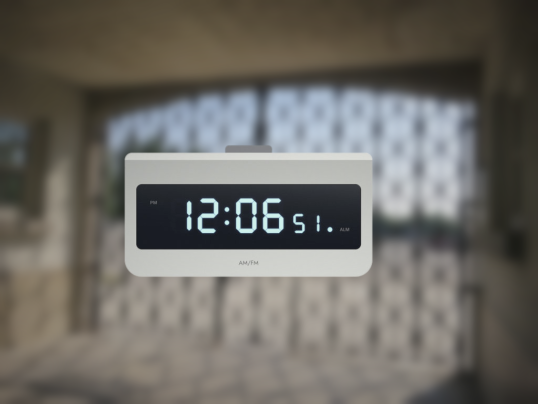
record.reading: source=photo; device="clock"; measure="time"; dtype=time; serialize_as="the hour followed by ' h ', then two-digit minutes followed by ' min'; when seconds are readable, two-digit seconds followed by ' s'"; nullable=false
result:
12 h 06 min 51 s
